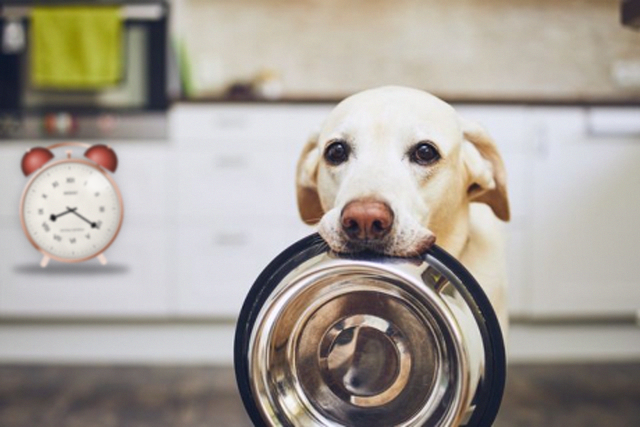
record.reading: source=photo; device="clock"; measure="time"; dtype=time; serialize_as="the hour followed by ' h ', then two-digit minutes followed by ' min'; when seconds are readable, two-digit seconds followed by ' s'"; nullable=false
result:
8 h 21 min
